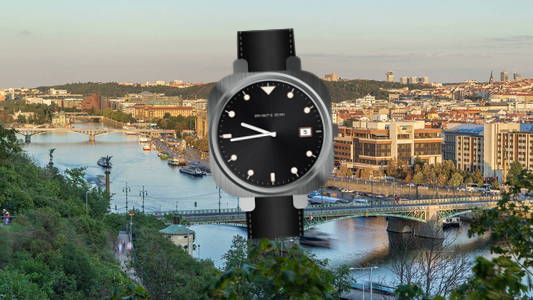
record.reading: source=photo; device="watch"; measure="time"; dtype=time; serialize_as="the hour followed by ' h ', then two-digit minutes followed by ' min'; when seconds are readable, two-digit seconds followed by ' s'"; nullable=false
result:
9 h 44 min
